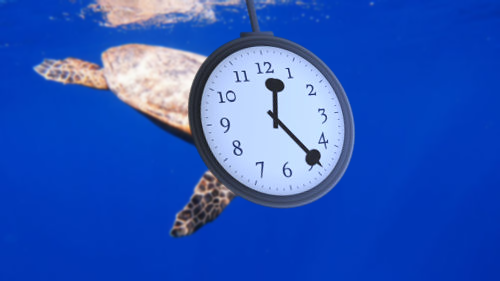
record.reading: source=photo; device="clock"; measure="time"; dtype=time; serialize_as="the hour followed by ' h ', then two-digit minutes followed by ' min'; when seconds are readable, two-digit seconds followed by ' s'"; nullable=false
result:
12 h 24 min
